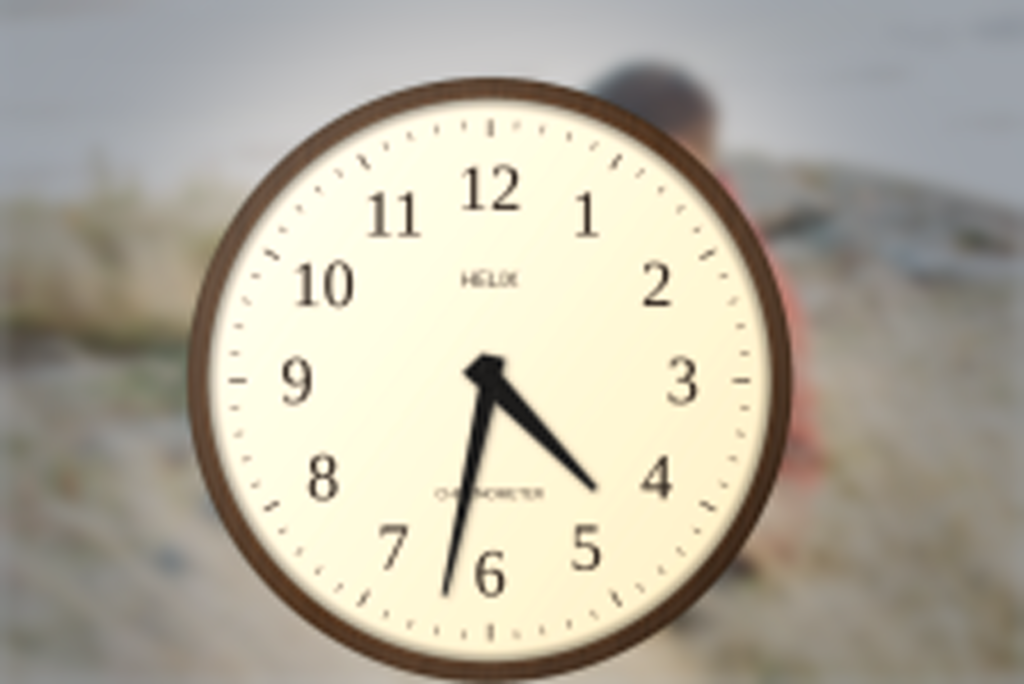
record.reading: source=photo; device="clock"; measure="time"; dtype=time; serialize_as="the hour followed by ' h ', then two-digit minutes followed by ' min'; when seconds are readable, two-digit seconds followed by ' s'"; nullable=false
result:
4 h 32 min
